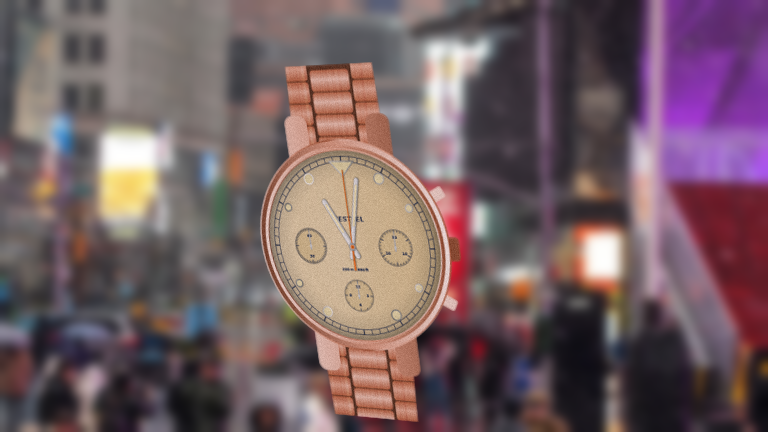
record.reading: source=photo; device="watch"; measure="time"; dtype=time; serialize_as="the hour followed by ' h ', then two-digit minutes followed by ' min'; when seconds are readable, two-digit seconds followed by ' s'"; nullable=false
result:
11 h 02 min
